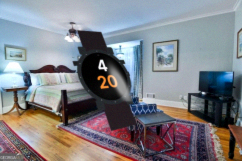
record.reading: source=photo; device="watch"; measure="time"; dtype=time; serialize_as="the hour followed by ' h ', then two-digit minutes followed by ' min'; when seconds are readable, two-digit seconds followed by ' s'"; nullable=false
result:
4 h 20 min
